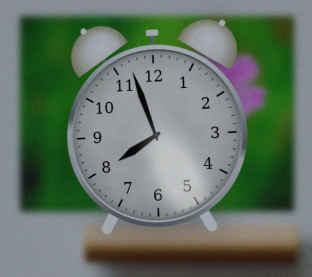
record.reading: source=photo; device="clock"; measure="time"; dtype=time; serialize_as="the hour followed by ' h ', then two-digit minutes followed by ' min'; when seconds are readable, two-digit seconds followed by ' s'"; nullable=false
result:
7 h 57 min
